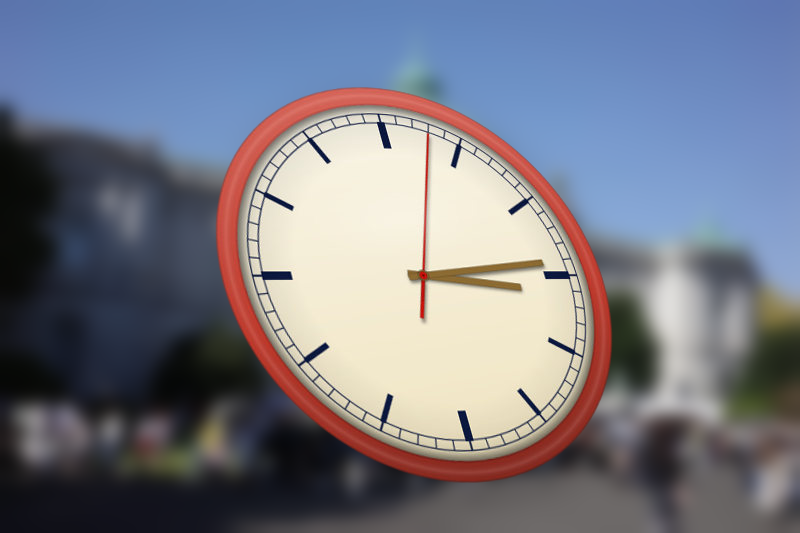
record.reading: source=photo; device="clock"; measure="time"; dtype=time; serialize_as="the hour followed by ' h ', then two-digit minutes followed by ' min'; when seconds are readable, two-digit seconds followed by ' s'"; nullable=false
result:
3 h 14 min 03 s
